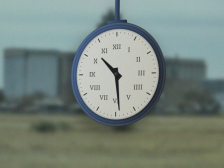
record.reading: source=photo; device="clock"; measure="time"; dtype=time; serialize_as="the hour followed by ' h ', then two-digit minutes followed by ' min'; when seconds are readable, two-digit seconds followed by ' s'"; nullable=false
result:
10 h 29 min
